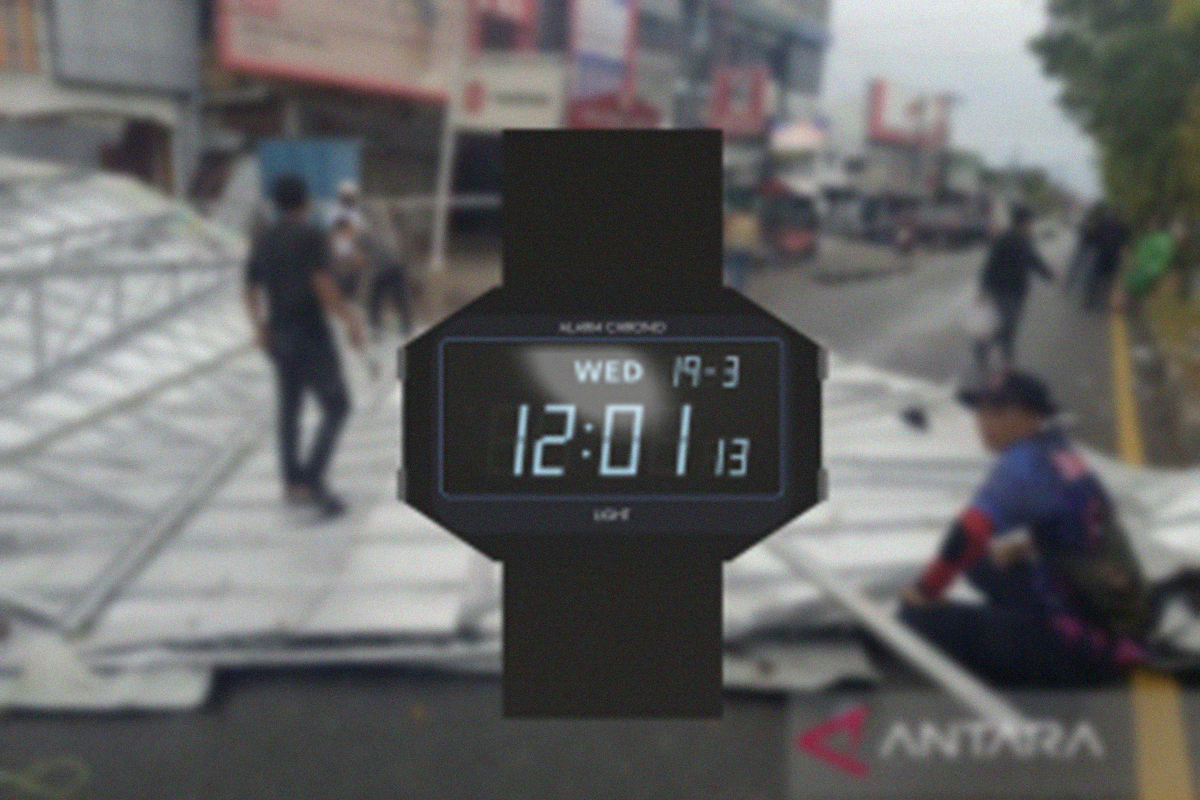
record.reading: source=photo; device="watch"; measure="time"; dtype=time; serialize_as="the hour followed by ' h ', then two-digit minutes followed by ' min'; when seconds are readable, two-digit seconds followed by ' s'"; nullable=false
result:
12 h 01 min 13 s
